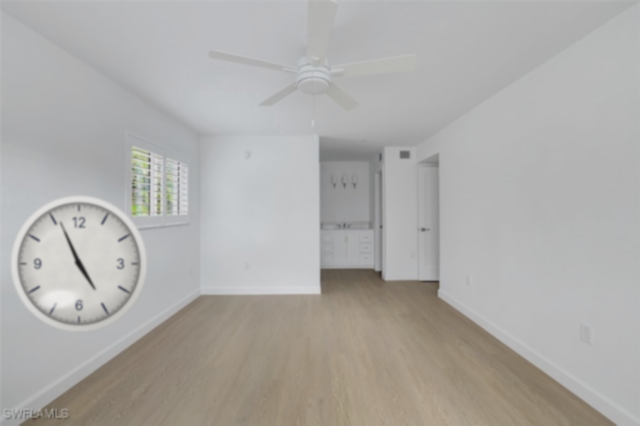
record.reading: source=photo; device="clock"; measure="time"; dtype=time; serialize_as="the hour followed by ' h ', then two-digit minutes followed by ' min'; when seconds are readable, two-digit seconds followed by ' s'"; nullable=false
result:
4 h 56 min
